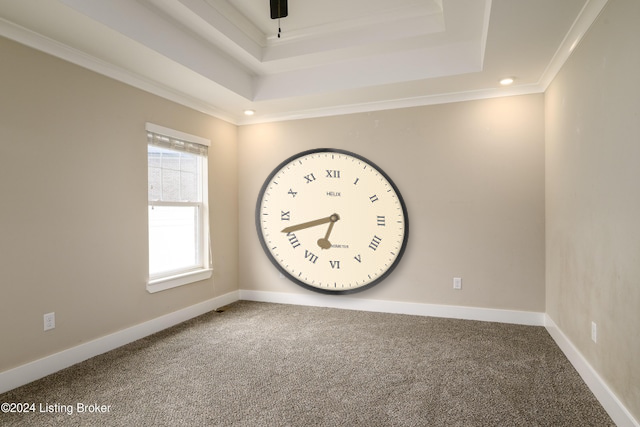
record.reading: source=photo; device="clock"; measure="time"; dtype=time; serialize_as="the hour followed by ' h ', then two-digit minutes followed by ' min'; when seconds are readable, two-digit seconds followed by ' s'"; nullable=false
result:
6 h 42 min
